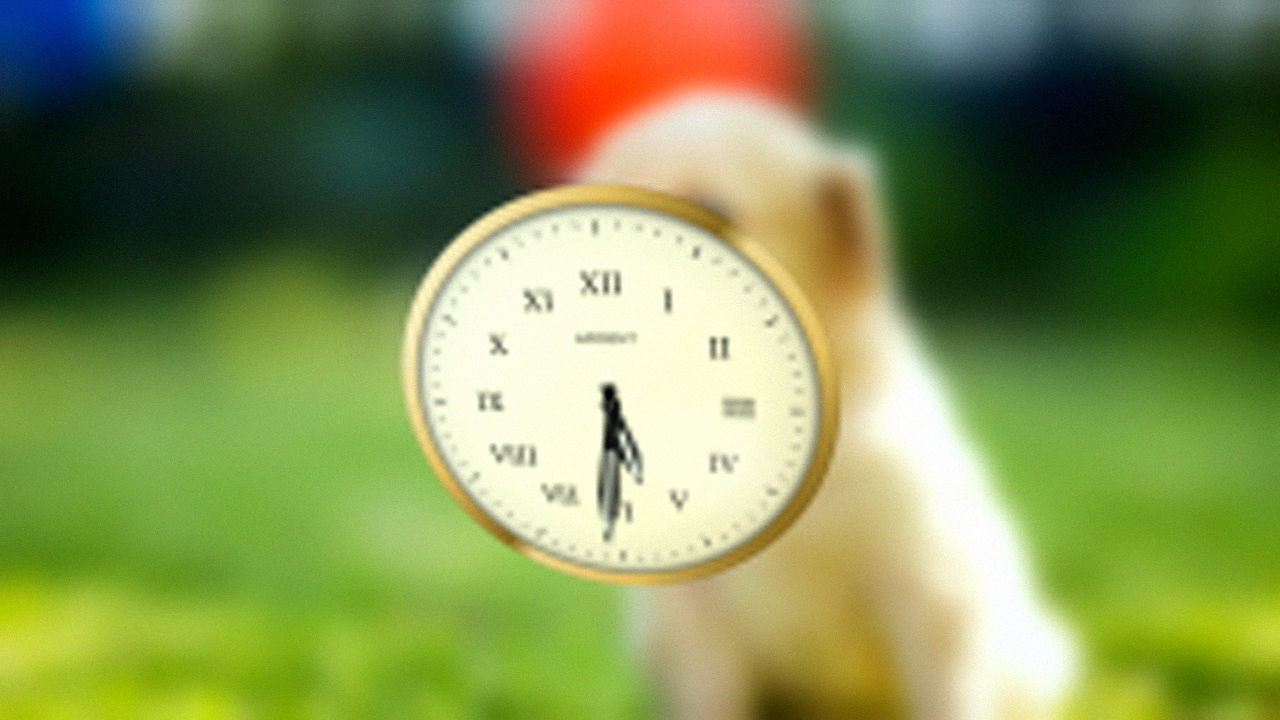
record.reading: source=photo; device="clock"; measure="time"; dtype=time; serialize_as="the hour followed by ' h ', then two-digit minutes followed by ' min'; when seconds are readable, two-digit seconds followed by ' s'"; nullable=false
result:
5 h 31 min
